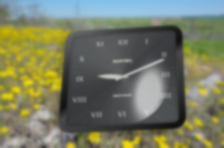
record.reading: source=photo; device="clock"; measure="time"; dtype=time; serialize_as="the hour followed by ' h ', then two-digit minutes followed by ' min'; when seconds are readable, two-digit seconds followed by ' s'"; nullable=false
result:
9 h 11 min
